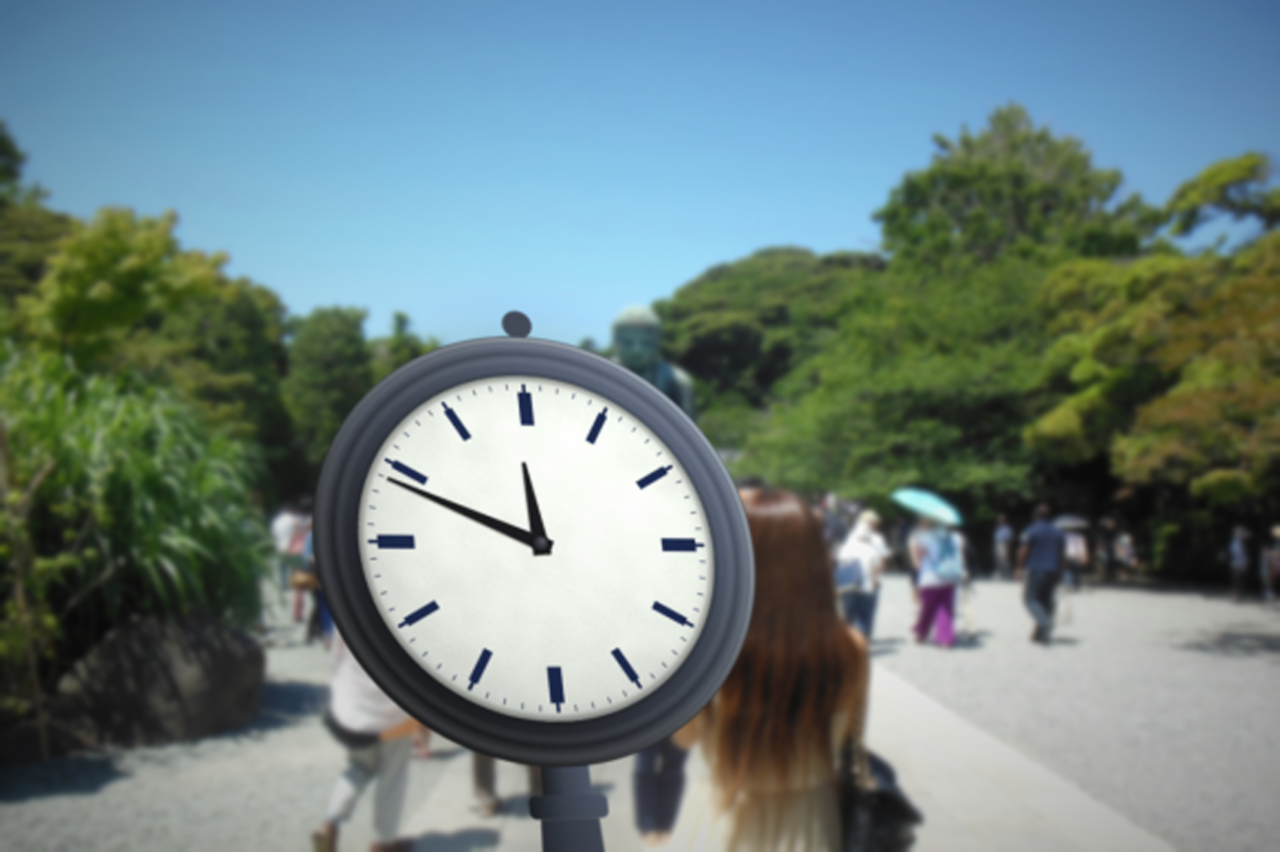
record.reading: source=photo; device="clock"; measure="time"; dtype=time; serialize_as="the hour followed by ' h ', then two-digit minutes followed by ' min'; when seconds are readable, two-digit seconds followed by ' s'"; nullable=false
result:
11 h 49 min
